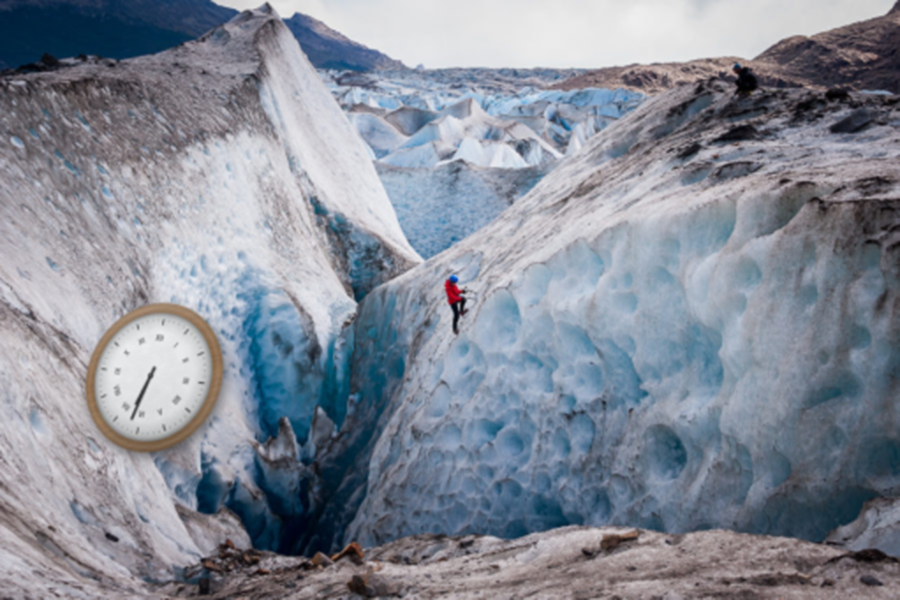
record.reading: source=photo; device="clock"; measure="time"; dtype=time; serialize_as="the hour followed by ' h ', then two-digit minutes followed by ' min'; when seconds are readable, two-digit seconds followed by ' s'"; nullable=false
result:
6 h 32 min
